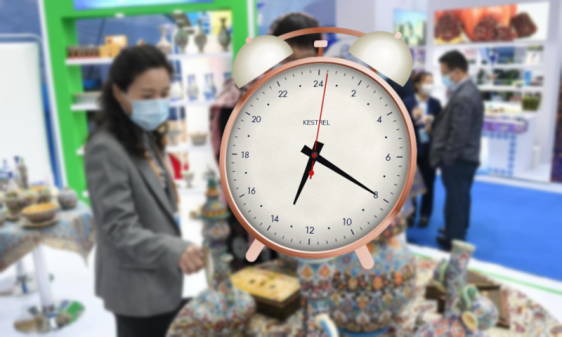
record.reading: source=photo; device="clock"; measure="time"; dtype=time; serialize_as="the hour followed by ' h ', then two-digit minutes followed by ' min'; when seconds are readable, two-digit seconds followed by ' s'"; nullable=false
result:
13 h 20 min 01 s
